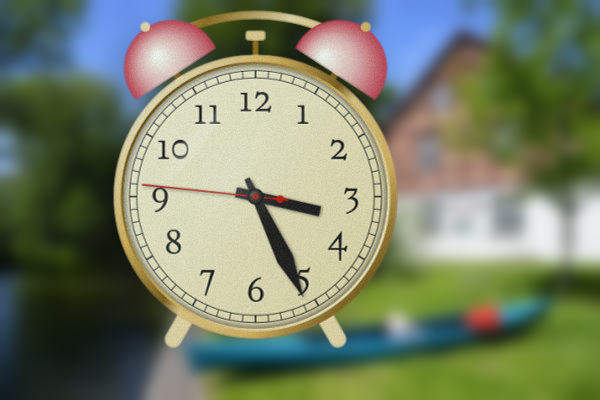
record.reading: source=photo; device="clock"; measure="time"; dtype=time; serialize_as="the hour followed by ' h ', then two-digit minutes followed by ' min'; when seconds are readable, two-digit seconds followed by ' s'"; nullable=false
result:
3 h 25 min 46 s
